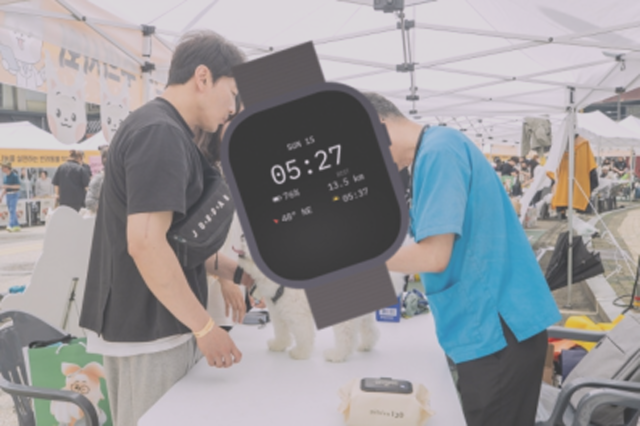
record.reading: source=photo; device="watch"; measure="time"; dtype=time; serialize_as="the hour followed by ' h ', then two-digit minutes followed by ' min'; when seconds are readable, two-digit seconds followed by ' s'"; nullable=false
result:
5 h 27 min
